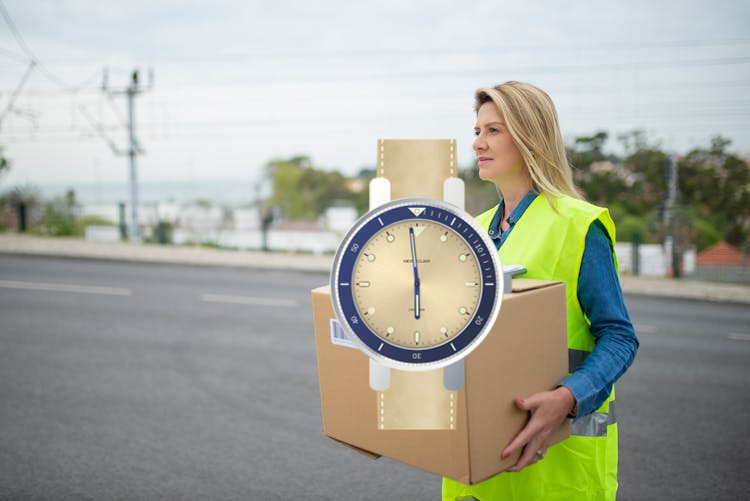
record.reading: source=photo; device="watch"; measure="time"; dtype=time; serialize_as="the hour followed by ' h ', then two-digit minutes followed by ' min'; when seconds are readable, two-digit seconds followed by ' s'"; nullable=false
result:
5 h 59 min
